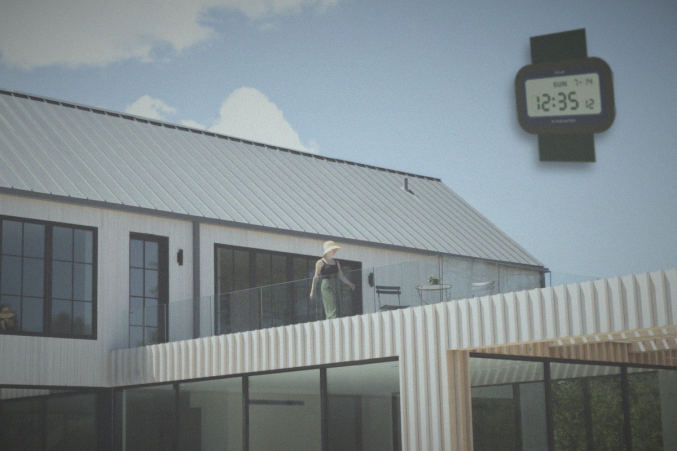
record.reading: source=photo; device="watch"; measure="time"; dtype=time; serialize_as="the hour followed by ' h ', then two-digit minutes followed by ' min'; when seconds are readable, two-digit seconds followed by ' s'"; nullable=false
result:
12 h 35 min
